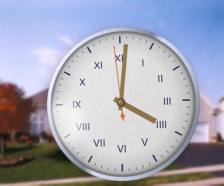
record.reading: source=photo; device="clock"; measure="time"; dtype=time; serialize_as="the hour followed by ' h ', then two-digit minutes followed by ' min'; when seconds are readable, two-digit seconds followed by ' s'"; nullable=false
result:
4 h 00 min 59 s
